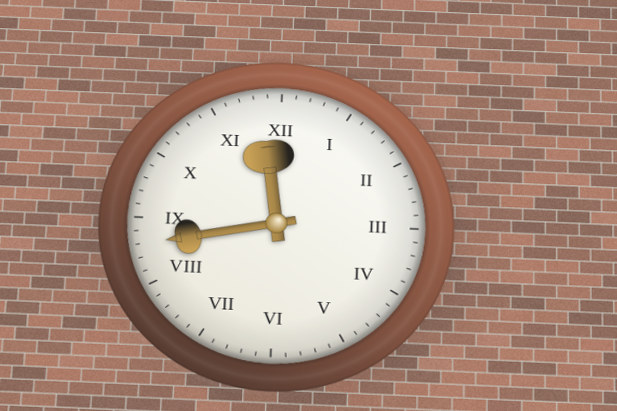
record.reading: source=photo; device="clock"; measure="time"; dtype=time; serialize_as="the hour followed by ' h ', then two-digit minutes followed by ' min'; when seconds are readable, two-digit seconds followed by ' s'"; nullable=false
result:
11 h 43 min
